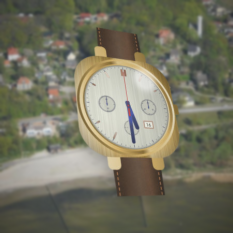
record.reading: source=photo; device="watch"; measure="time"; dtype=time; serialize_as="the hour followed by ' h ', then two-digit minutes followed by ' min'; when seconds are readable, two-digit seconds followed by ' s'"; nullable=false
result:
5 h 30 min
